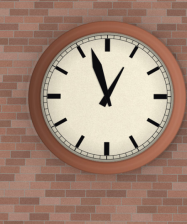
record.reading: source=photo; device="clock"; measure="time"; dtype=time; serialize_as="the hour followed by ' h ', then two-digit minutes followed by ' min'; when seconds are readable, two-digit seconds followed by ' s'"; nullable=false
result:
12 h 57 min
